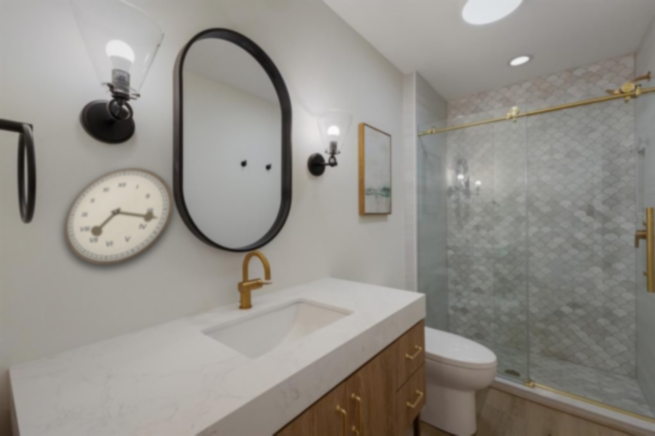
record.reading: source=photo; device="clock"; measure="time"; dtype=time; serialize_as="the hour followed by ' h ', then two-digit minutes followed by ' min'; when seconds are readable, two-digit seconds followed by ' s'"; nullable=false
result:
7 h 17 min
